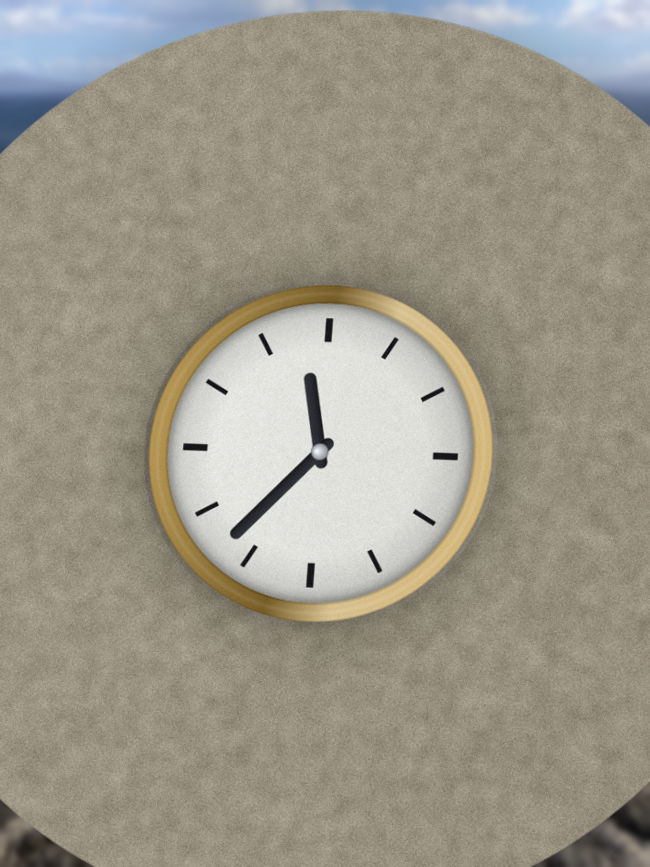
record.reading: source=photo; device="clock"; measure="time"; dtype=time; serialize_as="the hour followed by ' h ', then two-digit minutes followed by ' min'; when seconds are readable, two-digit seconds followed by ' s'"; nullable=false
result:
11 h 37 min
